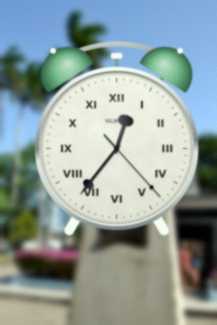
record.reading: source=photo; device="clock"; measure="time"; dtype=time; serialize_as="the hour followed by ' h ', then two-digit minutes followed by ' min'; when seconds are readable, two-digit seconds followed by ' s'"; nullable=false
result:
12 h 36 min 23 s
